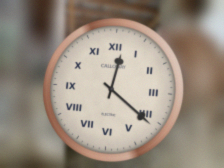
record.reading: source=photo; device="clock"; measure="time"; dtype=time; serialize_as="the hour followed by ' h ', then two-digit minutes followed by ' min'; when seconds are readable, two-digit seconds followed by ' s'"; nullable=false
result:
12 h 21 min
